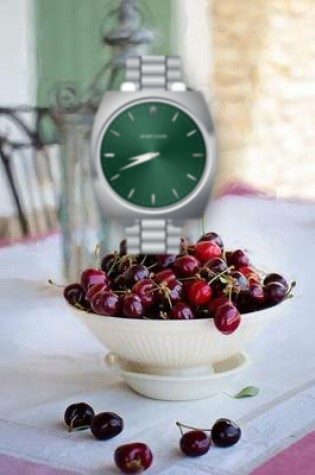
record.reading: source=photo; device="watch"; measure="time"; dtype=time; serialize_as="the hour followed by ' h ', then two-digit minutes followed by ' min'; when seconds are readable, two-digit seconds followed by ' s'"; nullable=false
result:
8 h 41 min
